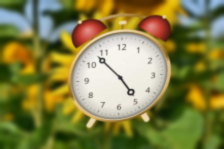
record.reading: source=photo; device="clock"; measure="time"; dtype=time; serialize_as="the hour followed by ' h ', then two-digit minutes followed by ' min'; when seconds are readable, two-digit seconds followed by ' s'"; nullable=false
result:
4 h 53 min
